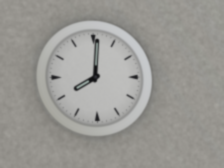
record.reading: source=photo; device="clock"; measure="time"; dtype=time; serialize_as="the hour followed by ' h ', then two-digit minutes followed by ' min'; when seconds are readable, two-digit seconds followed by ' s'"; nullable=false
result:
8 h 01 min
